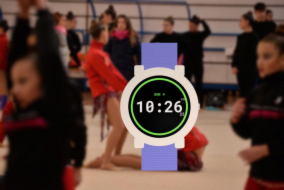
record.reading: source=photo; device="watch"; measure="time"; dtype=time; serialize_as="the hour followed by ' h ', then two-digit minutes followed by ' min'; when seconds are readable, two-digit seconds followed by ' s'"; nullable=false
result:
10 h 26 min
